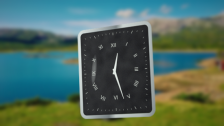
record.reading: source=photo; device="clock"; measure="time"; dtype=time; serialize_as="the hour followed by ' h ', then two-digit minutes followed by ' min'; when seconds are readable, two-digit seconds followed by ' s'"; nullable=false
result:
12 h 27 min
